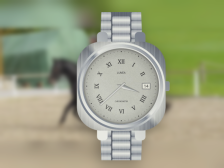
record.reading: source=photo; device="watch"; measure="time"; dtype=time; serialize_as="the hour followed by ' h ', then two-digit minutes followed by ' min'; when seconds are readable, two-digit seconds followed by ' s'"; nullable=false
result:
3 h 38 min
